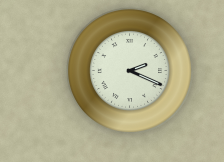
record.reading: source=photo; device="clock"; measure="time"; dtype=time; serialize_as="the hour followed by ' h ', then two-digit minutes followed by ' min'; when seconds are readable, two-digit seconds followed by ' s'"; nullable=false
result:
2 h 19 min
